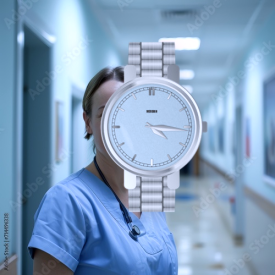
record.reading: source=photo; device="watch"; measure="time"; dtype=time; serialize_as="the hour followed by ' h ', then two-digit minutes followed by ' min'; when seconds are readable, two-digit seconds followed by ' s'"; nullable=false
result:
4 h 16 min
